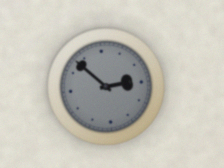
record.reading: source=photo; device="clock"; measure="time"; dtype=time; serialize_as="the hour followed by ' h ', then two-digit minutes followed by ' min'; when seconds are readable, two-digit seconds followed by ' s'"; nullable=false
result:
2 h 53 min
